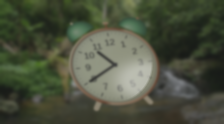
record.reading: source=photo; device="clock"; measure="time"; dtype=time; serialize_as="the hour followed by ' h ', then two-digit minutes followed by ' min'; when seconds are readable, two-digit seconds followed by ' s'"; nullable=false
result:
10 h 40 min
